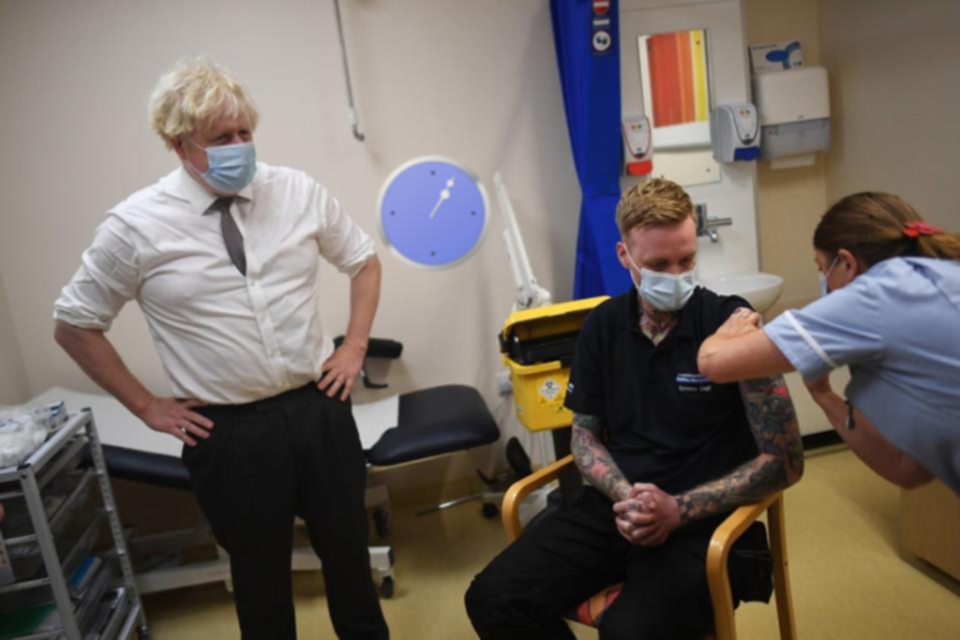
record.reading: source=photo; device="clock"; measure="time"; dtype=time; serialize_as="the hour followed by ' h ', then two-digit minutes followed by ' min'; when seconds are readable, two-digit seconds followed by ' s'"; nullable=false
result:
1 h 05 min
